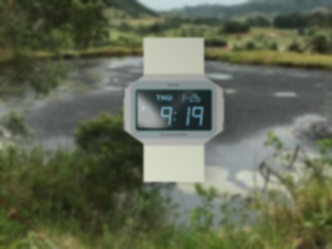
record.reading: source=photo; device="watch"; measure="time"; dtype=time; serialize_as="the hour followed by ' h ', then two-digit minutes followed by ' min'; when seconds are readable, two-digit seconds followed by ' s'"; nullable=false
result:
9 h 19 min
